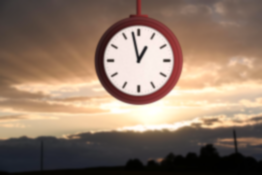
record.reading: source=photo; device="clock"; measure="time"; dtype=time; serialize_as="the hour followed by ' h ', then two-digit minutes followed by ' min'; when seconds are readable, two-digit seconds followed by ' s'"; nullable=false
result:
12 h 58 min
